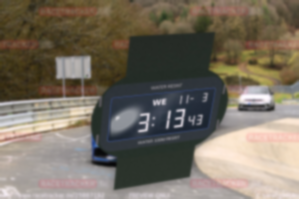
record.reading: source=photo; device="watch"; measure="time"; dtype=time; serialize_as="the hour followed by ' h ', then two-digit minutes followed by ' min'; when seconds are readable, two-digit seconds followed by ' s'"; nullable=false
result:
3 h 13 min
